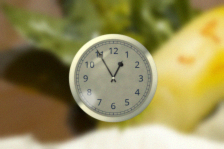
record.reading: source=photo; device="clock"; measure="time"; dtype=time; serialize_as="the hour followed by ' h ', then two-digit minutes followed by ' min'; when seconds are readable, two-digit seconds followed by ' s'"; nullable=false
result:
12 h 55 min
